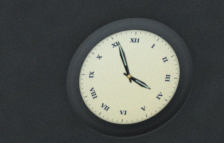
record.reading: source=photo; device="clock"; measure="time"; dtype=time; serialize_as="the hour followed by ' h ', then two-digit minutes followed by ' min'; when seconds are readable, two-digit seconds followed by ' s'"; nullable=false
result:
3 h 56 min
